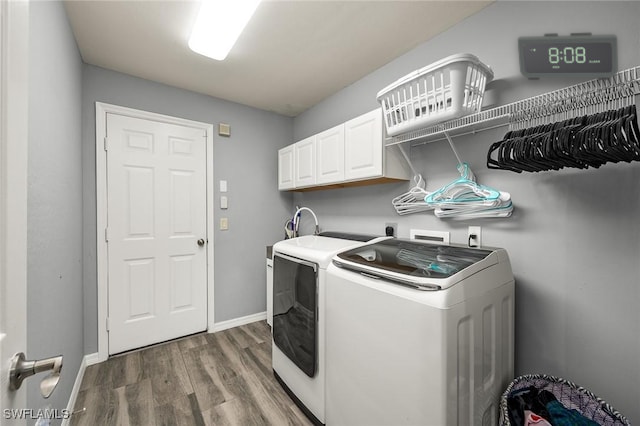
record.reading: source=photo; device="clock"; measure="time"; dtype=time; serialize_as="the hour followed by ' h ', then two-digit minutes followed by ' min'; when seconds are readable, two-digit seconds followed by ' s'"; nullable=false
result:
8 h 08 min
